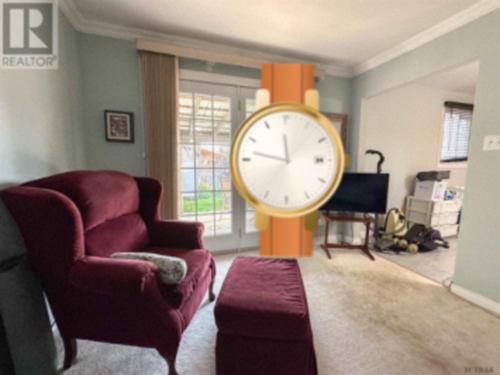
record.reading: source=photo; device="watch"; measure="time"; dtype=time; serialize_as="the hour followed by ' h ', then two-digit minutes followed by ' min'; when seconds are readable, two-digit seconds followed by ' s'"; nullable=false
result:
11 h 47 min
